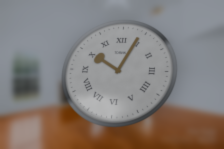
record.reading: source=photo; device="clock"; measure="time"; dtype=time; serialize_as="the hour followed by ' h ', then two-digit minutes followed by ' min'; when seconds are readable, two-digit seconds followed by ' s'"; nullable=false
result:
10 h 04 min
